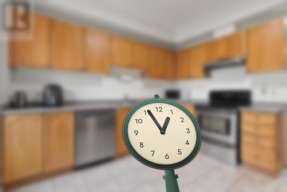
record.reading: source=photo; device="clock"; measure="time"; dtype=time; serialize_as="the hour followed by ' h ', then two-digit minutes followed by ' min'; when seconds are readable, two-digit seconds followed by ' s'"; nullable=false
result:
12 h 56 min
